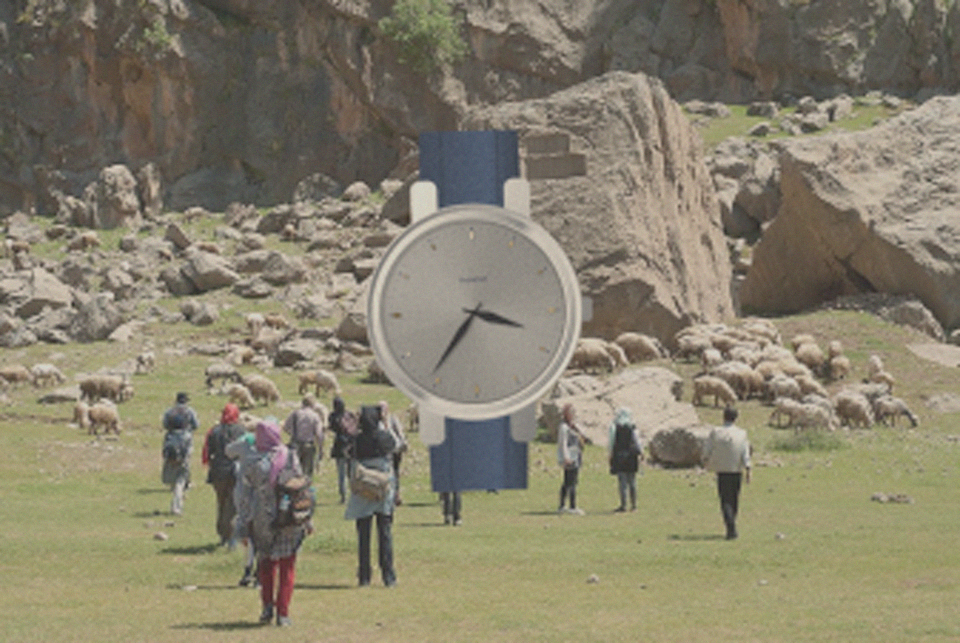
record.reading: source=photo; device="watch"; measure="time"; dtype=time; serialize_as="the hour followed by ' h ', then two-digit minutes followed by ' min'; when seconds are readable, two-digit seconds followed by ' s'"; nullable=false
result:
3 h 36 min
